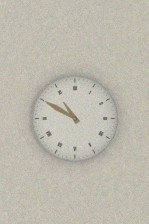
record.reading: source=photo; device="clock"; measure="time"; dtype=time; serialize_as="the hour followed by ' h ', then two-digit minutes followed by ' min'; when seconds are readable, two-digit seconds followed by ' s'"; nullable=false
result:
10 h 50 min
